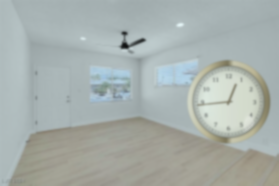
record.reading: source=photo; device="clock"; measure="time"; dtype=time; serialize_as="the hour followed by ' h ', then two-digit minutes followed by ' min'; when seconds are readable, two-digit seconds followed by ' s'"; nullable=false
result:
12 h 44 min
